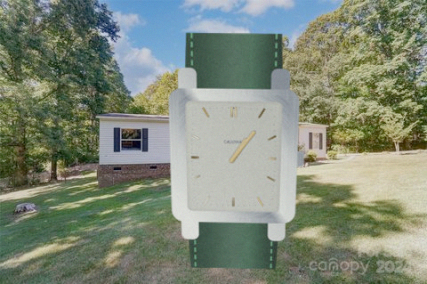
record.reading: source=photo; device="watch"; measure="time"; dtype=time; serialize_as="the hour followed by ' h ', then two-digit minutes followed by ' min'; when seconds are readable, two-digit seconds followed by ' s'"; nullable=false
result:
1 h 06 min
